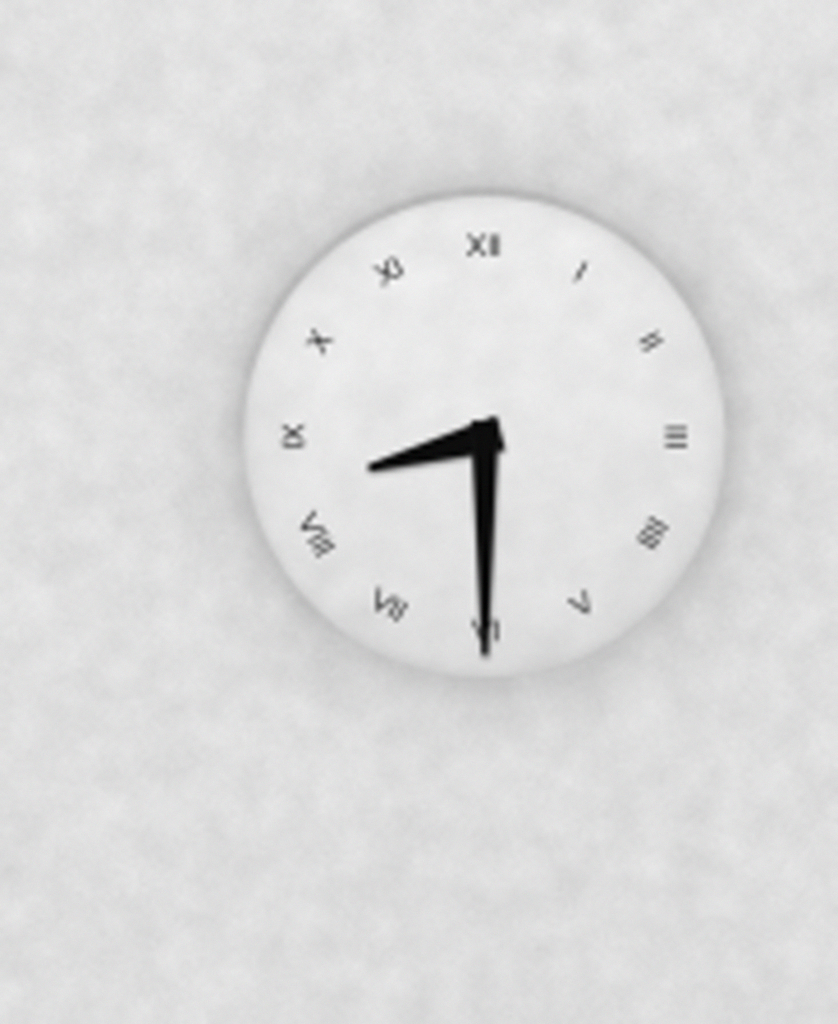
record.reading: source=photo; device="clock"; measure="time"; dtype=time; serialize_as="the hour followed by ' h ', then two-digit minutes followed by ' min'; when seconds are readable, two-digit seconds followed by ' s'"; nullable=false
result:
8 h 30 min
